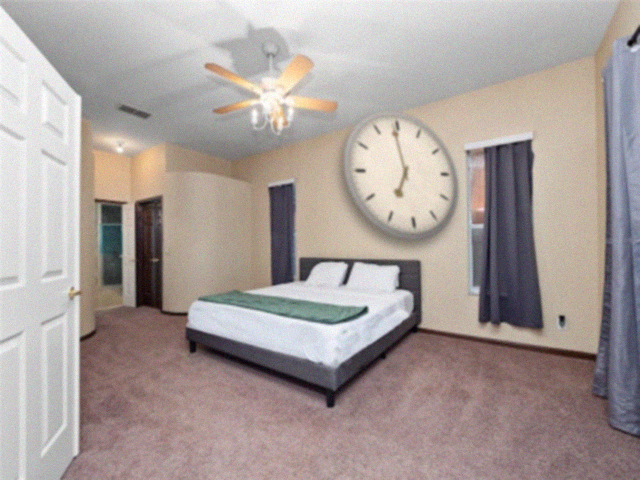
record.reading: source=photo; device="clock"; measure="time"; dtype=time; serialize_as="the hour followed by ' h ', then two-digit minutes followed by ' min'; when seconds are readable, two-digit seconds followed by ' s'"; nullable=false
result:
6 h 59 min
